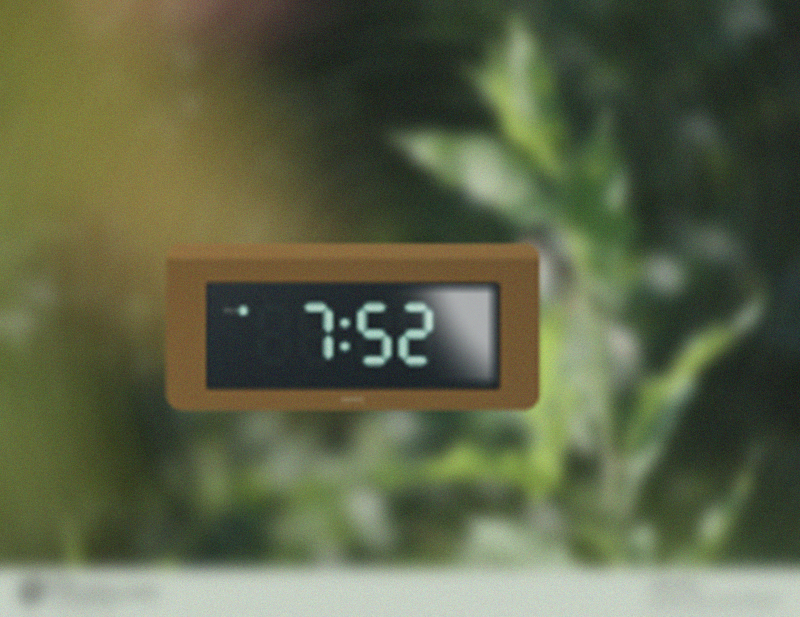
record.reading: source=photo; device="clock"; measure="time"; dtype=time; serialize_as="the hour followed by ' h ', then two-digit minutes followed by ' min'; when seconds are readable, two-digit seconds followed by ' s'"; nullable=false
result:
7 h 52 min
